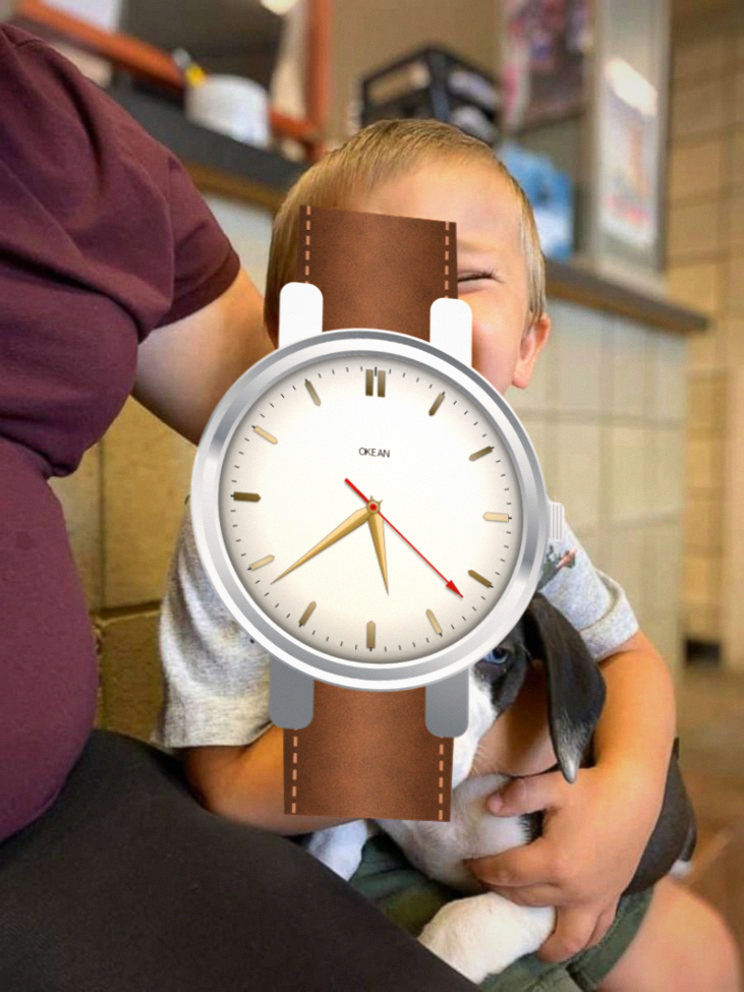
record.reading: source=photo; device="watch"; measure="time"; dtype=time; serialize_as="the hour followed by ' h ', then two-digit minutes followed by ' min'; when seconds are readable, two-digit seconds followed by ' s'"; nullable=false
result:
5 h 38 min 22 s
